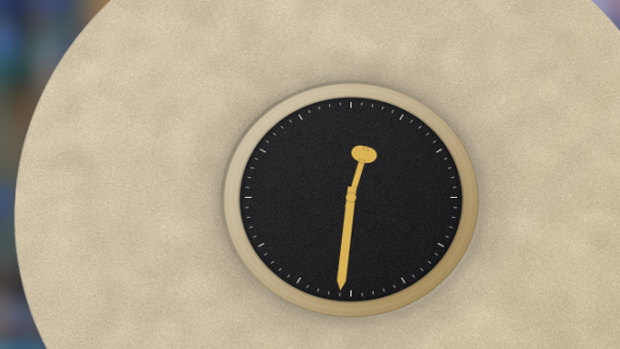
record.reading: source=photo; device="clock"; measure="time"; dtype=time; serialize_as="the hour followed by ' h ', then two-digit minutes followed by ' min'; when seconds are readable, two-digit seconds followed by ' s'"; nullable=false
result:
12 h 31 min
